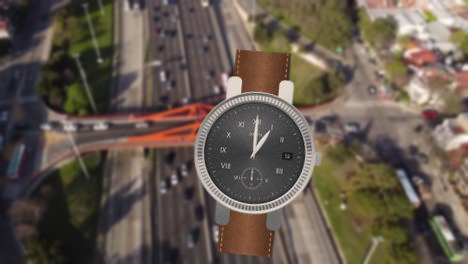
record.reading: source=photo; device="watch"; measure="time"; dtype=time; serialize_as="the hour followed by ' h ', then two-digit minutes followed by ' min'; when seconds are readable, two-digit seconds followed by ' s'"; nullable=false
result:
1 h 00 min
